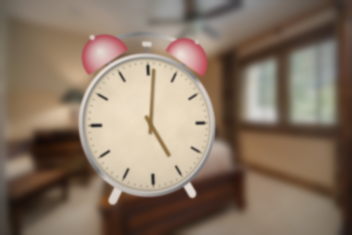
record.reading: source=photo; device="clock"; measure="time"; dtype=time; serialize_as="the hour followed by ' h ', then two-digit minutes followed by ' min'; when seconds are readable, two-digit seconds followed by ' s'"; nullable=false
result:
5 h 01 min
